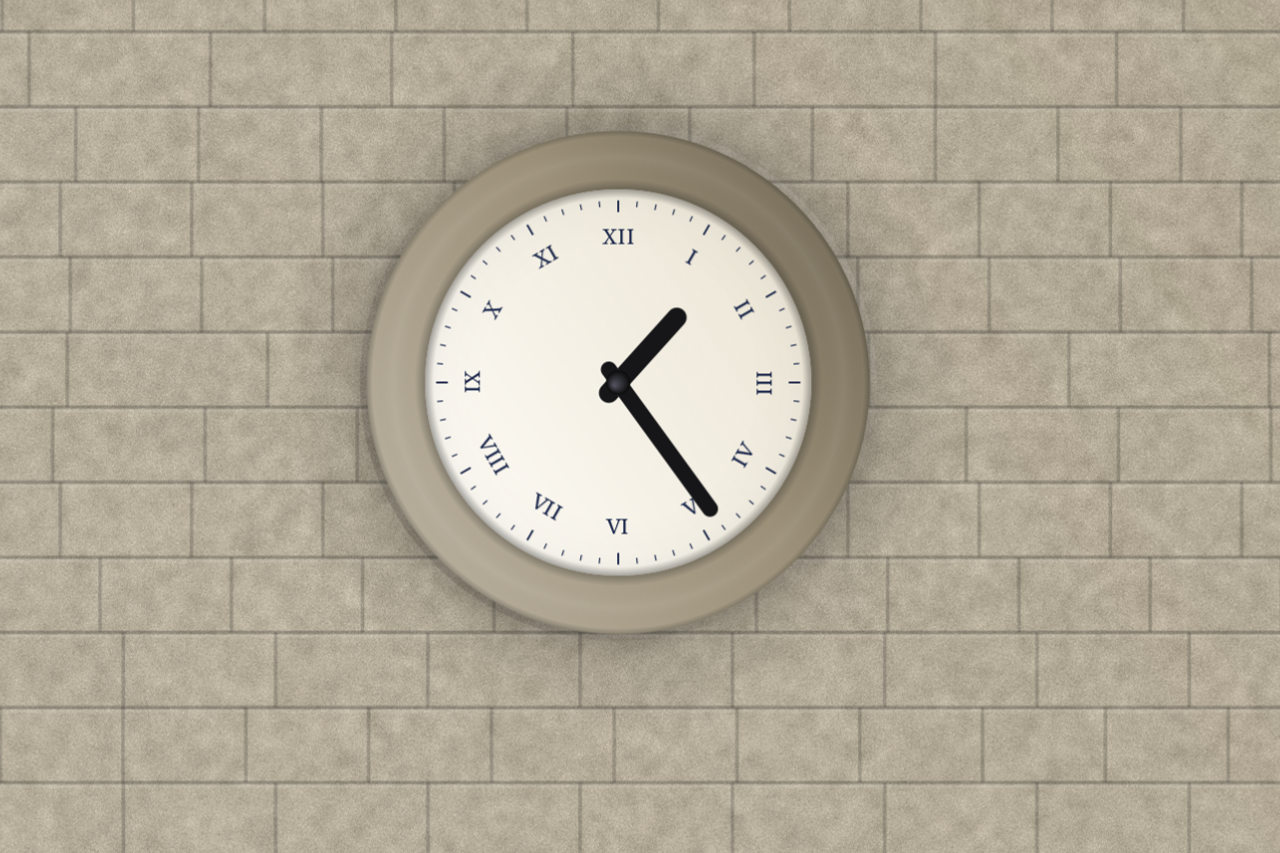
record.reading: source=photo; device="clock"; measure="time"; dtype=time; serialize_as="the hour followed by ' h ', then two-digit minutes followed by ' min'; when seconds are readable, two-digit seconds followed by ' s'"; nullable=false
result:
1 h 24 min
